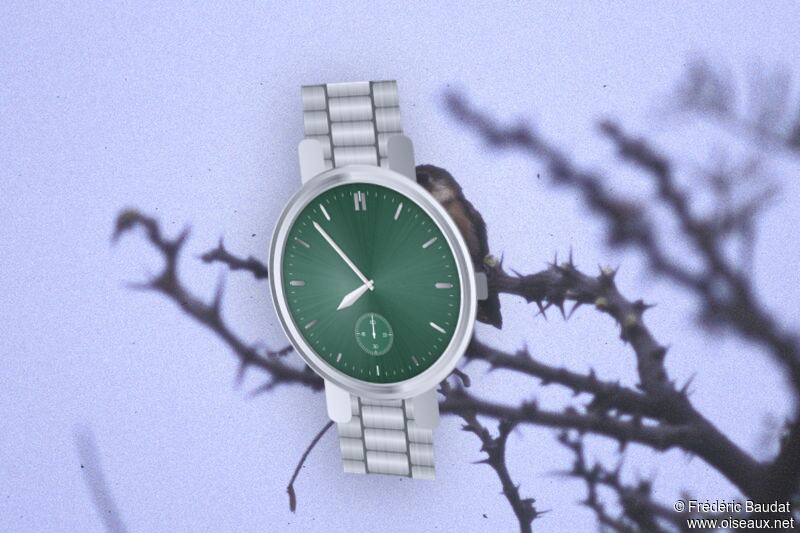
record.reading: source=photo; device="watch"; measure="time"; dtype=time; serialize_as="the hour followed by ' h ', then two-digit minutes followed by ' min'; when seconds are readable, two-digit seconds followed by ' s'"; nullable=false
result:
7 h 53 min
